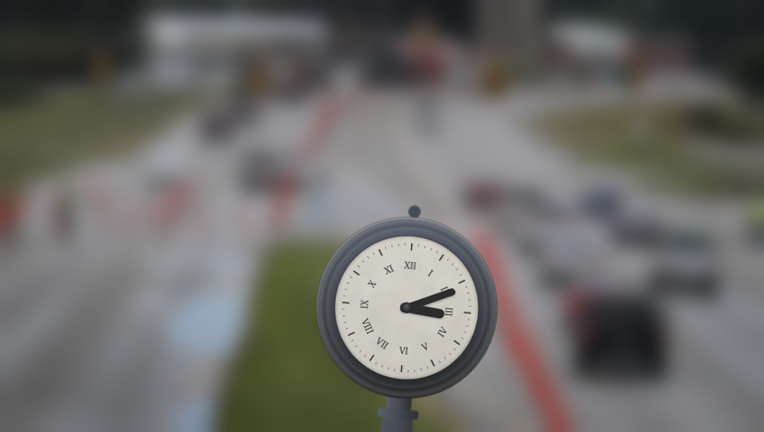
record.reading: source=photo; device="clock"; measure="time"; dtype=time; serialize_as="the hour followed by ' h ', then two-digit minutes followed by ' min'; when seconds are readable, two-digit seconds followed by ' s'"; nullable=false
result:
3 h 11 min
